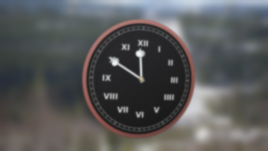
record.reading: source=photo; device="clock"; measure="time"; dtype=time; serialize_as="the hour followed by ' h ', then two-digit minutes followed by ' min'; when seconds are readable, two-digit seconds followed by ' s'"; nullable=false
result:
11 h 50 min
